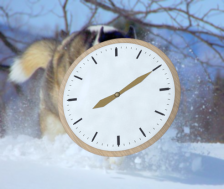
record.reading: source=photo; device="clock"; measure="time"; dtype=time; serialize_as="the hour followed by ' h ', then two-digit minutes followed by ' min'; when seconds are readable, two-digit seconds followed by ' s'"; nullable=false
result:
8 h 10 min
